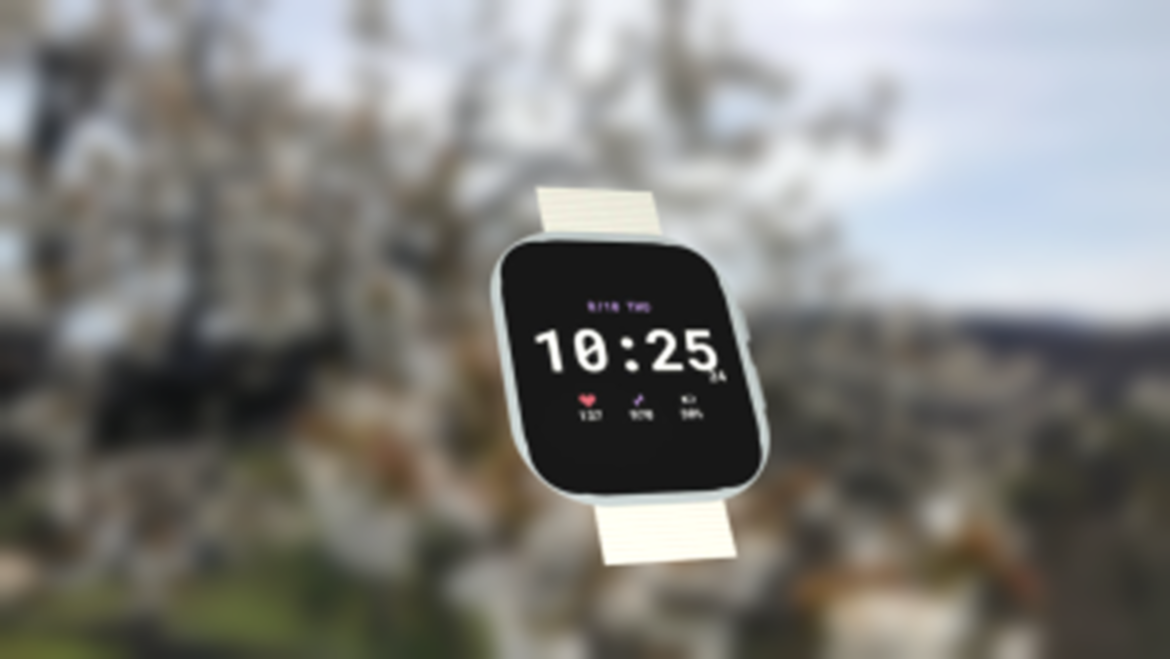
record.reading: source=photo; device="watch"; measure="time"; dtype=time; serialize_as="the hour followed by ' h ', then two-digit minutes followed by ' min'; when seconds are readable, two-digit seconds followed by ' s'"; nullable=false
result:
10 h 25 min
